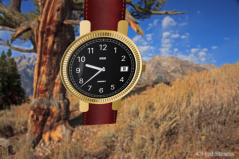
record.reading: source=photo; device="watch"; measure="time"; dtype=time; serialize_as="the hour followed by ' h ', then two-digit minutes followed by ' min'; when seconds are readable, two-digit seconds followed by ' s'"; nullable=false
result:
9 h 38 min
